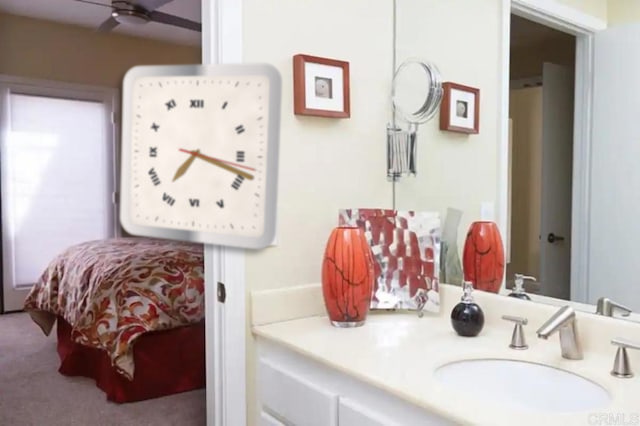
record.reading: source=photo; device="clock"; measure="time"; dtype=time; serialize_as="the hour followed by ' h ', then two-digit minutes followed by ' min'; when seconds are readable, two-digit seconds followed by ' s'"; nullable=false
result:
7 h 18 min 17 s
